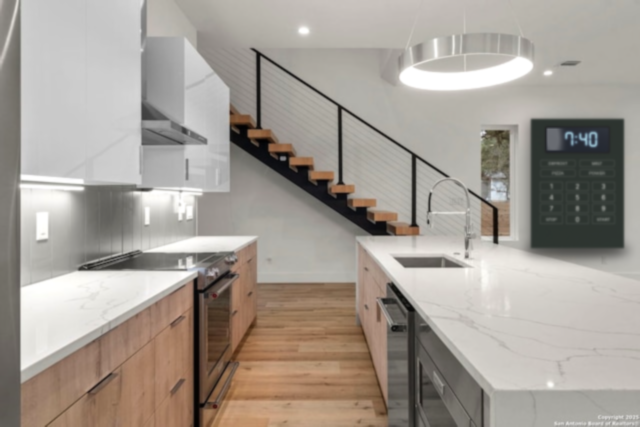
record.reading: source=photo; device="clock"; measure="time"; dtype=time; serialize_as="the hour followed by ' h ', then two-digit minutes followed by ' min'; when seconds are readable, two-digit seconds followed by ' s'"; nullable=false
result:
7 h 40 min
